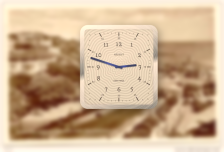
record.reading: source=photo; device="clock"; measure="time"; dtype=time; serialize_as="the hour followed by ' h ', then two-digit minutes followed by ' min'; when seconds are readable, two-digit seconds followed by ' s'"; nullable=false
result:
2 h 48 min
